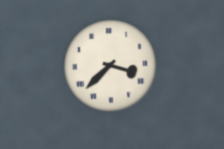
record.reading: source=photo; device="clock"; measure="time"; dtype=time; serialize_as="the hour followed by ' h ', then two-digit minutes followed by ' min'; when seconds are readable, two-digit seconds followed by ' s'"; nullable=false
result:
3 h 38 min
